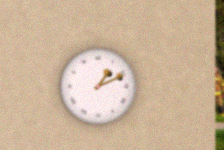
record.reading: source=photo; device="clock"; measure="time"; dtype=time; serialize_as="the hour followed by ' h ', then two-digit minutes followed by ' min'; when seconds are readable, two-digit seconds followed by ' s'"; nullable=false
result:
1 h 11 min
